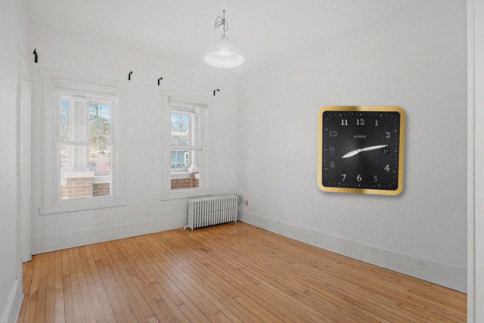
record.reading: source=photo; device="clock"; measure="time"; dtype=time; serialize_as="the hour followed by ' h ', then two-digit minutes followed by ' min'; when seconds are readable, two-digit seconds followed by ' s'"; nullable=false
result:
8 h 13 min
